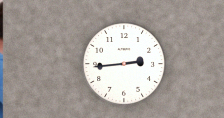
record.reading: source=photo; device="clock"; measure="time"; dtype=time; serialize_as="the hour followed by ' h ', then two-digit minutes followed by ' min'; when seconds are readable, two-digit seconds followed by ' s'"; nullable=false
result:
2 h 44 min
